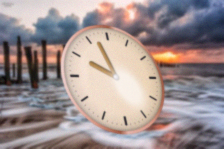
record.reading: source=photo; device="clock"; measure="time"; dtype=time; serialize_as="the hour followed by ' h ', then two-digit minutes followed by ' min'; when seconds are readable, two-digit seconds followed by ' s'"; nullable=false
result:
9 h 57 min
